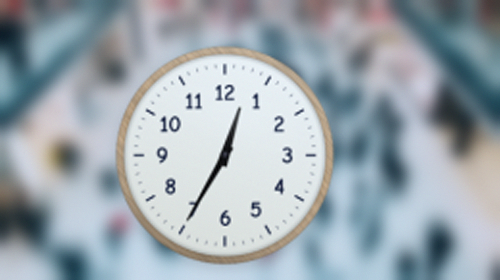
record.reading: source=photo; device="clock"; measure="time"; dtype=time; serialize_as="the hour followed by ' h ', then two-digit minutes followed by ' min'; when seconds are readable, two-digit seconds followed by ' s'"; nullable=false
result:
12 h 35 min
